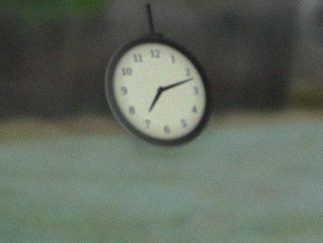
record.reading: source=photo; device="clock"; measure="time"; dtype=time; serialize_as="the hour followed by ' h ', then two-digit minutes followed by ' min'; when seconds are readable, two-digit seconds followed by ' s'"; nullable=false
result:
7 h 12 min
